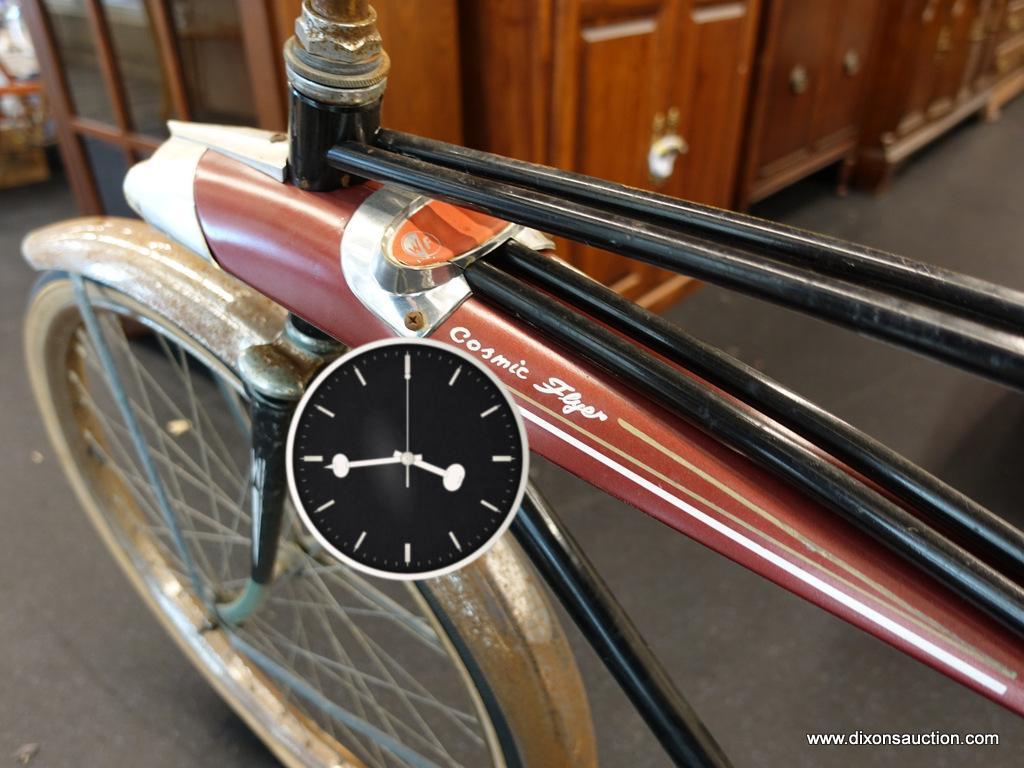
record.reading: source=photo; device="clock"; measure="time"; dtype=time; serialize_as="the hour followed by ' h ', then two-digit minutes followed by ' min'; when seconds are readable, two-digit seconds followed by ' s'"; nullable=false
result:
3 h 44 min 00 s
